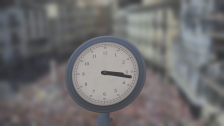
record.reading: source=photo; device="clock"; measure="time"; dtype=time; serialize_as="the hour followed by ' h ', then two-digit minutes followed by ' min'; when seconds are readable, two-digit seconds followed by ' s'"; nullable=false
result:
3 h 17 min
